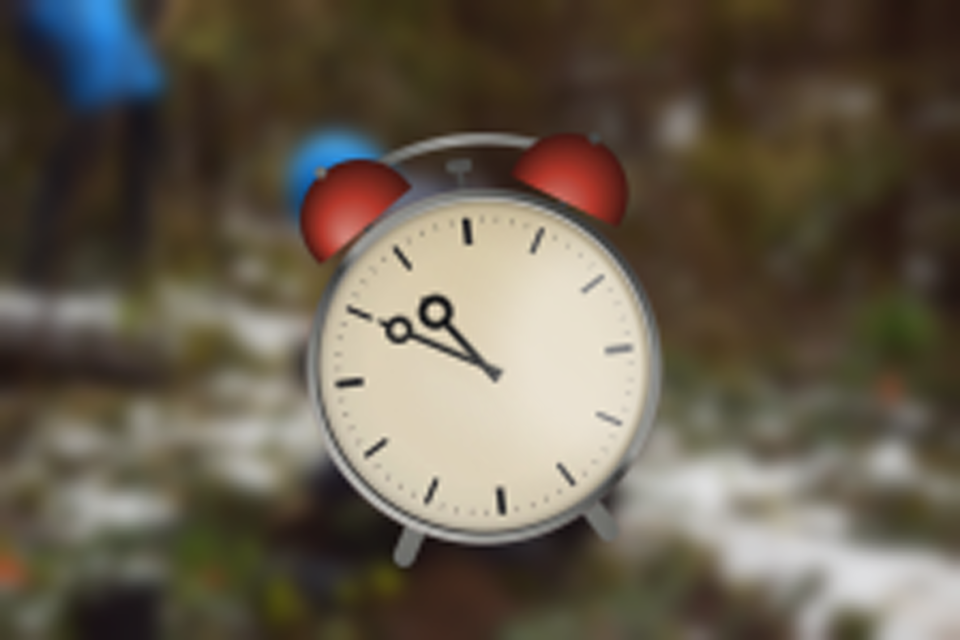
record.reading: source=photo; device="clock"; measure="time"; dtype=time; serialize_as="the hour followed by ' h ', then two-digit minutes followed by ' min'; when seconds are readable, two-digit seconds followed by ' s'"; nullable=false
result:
10 h 50 min
